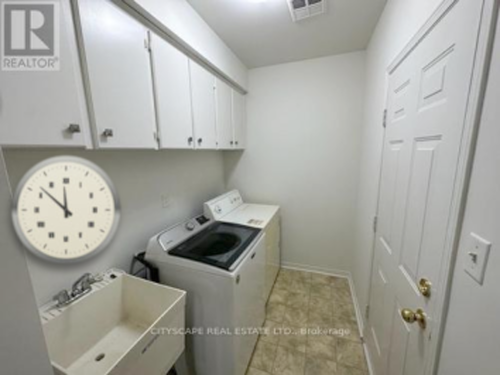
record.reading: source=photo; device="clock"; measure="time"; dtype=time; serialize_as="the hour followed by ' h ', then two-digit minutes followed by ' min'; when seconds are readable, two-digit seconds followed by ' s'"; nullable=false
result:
11 h 52 min
